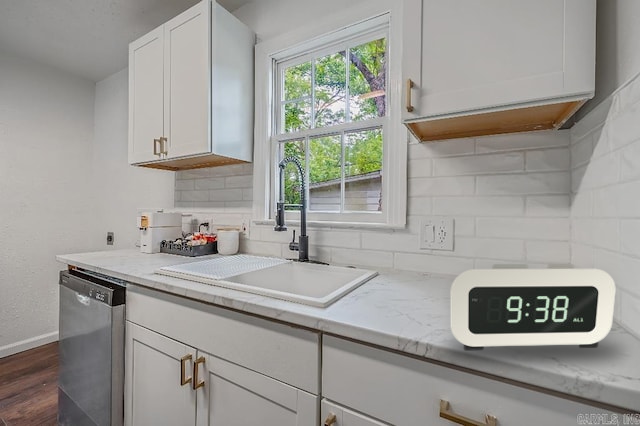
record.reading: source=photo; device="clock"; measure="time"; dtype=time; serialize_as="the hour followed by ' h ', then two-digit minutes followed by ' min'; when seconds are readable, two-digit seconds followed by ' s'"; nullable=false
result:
9 h 38 min
